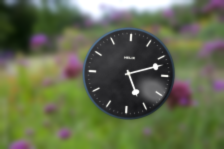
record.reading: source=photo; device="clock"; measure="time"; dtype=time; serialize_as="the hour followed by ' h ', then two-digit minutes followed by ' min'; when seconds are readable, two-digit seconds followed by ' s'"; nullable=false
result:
5 h 12 min
